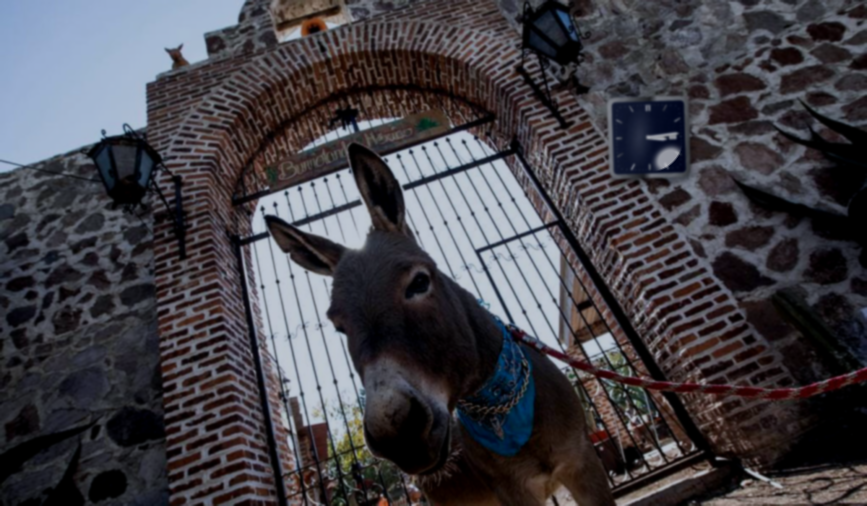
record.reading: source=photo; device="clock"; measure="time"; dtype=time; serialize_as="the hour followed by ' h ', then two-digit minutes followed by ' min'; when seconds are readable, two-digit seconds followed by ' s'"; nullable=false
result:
3 h 14 min
